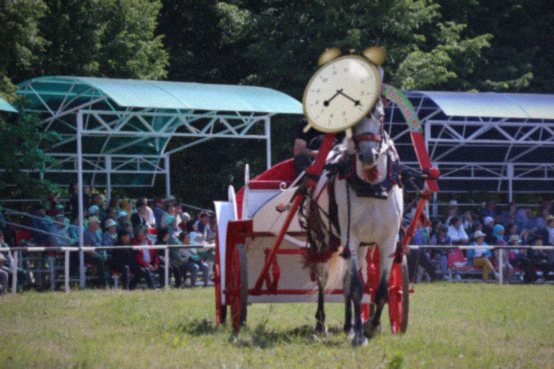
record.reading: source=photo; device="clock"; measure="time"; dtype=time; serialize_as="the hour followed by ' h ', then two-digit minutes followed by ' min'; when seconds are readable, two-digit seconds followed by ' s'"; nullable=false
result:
7 h 19 min
